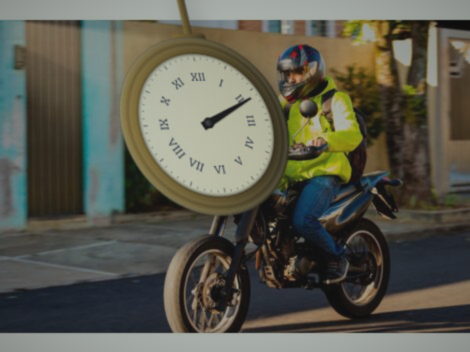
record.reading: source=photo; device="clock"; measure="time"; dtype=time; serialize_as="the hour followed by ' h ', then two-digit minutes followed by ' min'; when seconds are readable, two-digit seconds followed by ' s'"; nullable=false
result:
2 h 11 min
